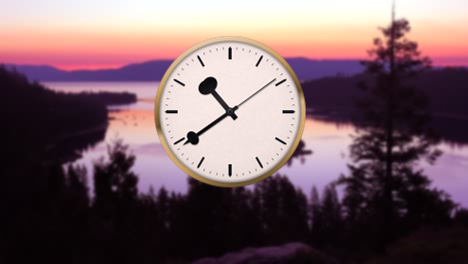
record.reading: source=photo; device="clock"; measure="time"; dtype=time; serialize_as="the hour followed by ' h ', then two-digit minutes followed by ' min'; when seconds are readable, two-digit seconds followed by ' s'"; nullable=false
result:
10 h 39 min 09 s
